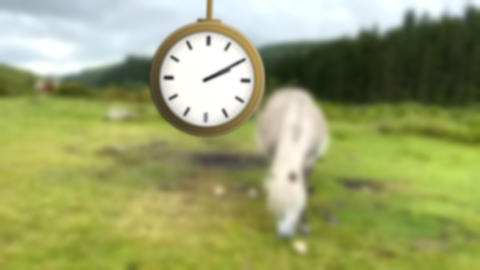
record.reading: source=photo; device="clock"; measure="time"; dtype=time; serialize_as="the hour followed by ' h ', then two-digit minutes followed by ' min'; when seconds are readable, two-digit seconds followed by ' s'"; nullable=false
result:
2 h 10 min
